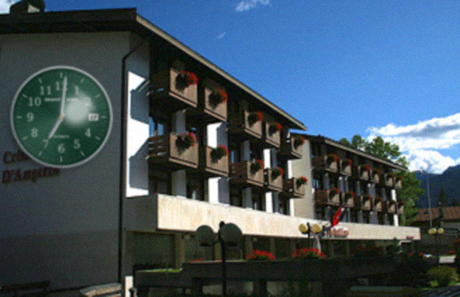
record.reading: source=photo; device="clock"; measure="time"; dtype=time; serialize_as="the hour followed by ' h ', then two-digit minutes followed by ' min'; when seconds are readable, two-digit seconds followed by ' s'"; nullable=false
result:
7 h 01 min
